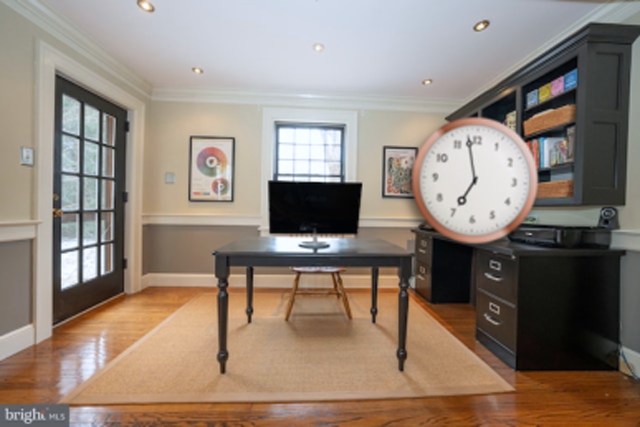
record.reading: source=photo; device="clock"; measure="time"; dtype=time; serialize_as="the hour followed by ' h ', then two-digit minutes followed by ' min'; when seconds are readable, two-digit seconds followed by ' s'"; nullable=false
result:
6 h 58 min
